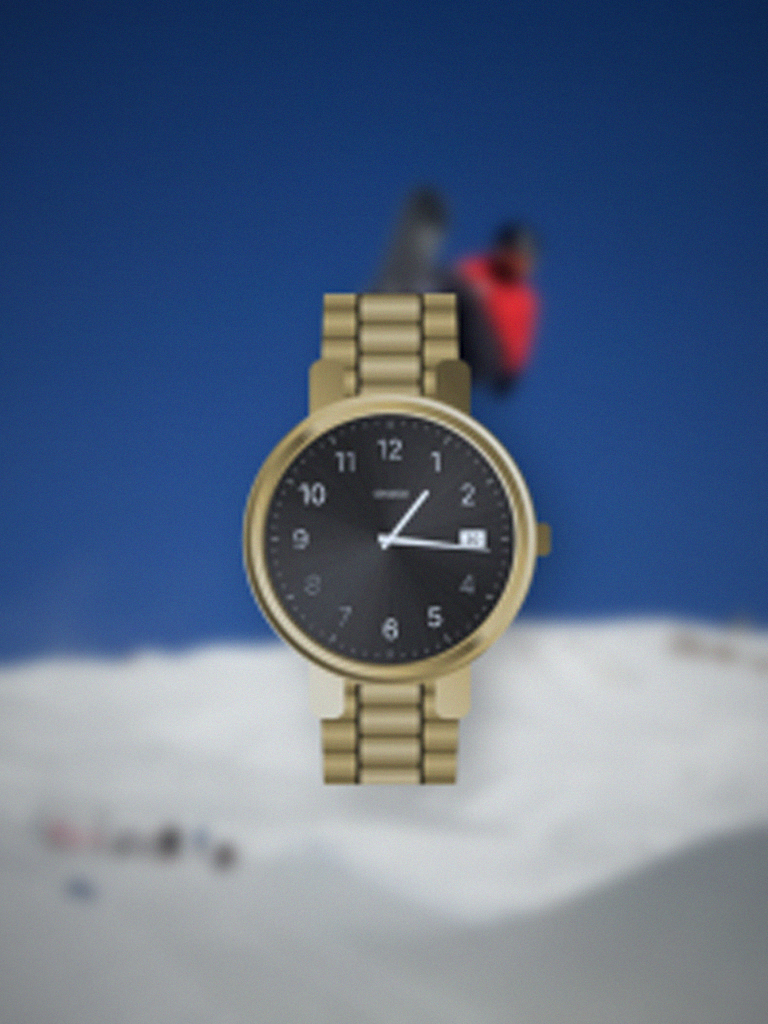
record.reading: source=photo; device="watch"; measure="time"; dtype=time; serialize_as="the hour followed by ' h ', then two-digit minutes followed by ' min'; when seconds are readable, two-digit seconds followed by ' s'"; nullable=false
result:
1 h 16 min
